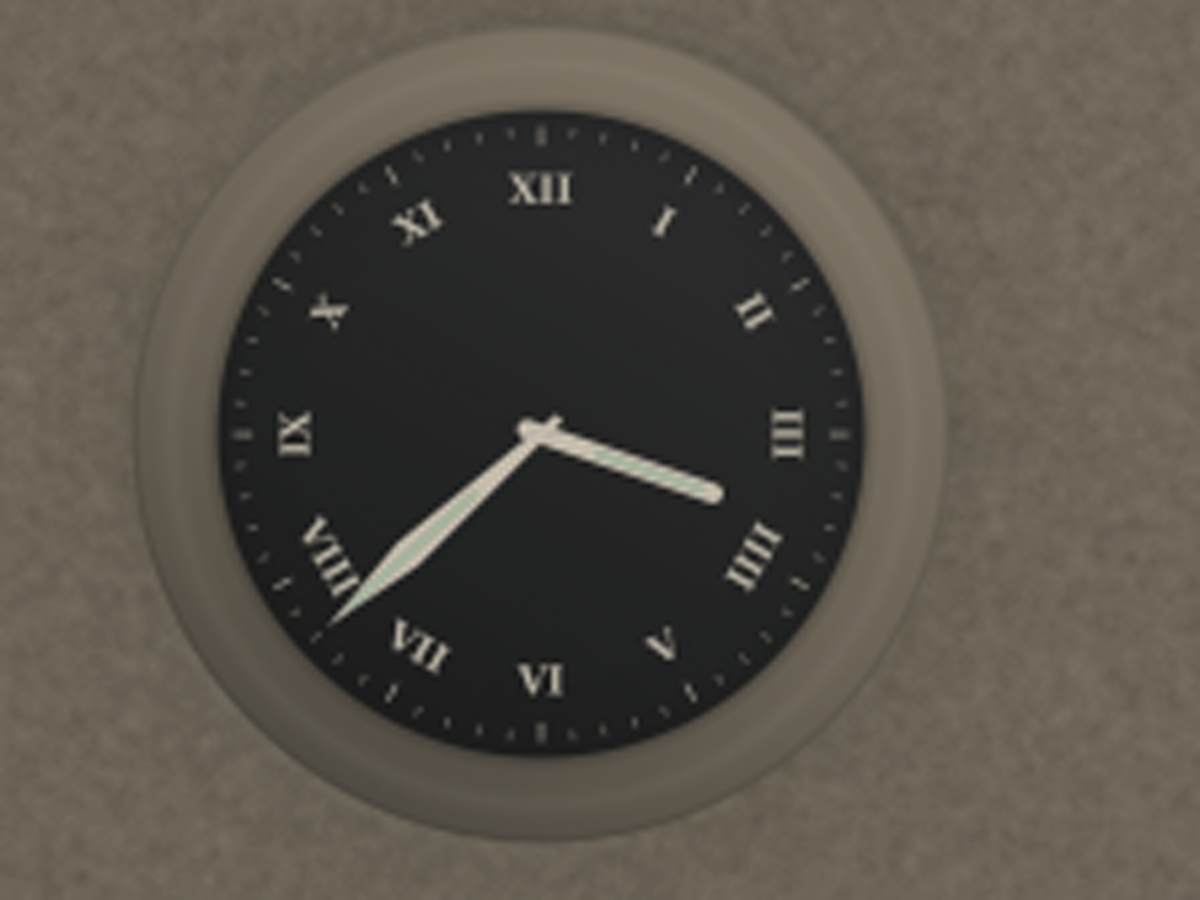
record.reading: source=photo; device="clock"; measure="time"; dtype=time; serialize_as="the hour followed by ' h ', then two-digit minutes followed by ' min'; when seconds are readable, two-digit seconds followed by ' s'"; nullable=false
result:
3 h 38 min
